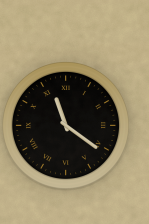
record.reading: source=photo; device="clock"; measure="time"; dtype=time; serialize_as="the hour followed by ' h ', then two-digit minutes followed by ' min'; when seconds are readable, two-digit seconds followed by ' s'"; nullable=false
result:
11 h 21 min
